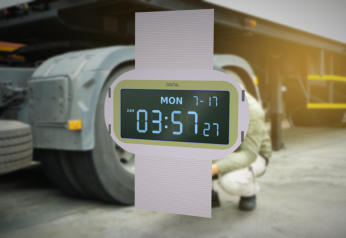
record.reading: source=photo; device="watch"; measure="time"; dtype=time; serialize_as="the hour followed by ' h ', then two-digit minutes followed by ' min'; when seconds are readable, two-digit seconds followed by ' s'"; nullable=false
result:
3 h 57 min 27 s
